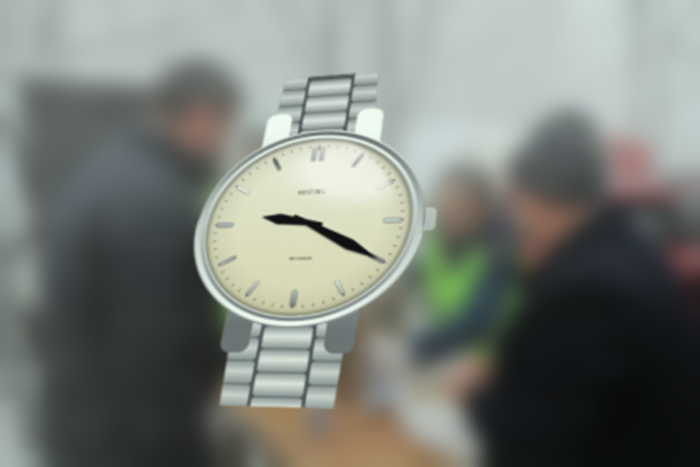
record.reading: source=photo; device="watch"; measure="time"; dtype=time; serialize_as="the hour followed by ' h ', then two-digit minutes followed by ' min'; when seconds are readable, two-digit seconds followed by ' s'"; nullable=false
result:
9 h 20 min
